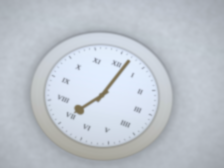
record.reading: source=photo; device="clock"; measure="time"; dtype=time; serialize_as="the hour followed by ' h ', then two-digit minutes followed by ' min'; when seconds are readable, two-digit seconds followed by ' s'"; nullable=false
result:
7 h 02 min
